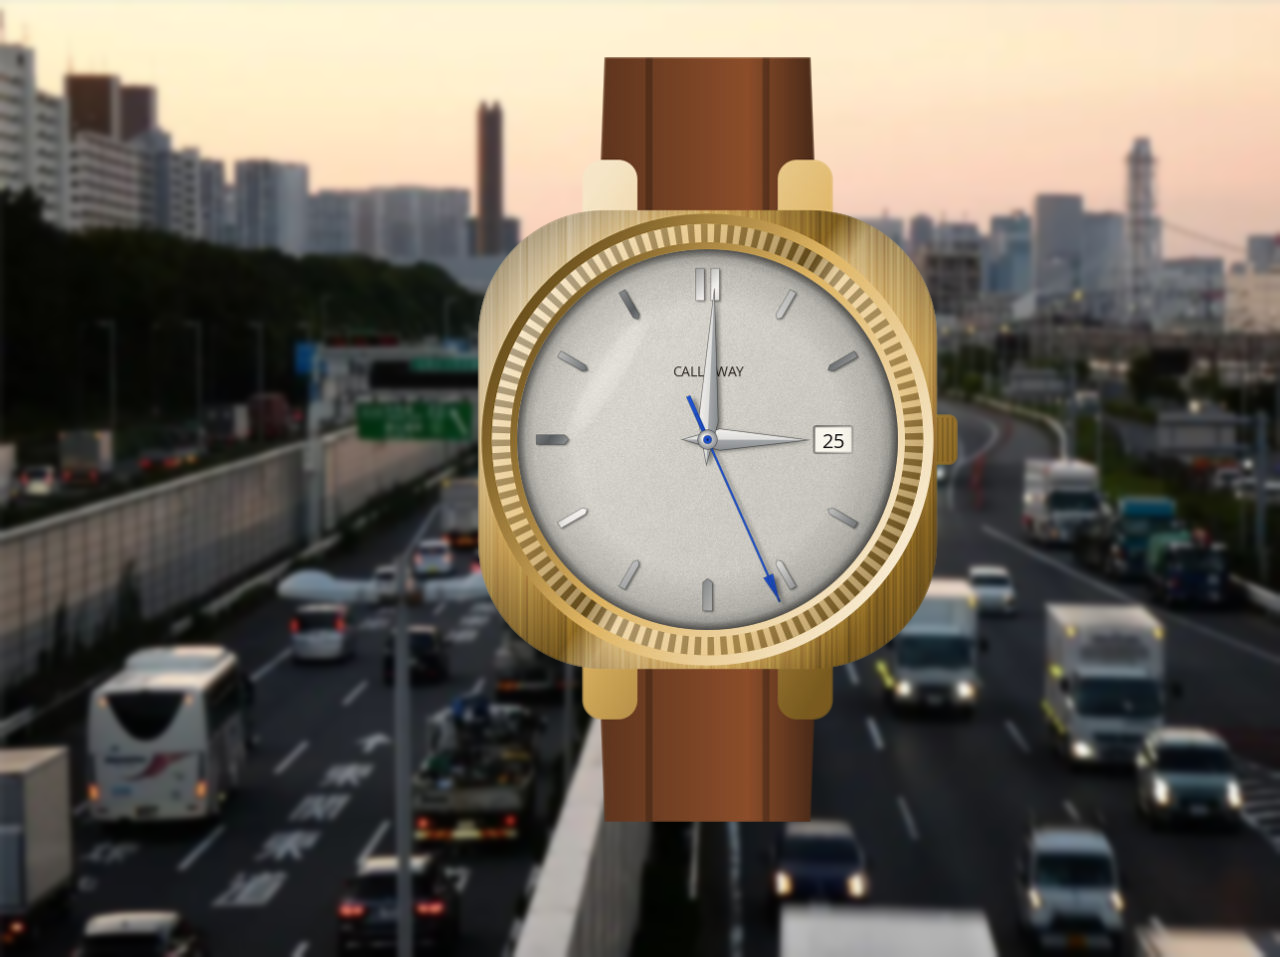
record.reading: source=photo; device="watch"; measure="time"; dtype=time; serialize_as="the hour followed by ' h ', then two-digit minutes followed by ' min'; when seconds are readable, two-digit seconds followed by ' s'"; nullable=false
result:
3 h 00 min 26 s
